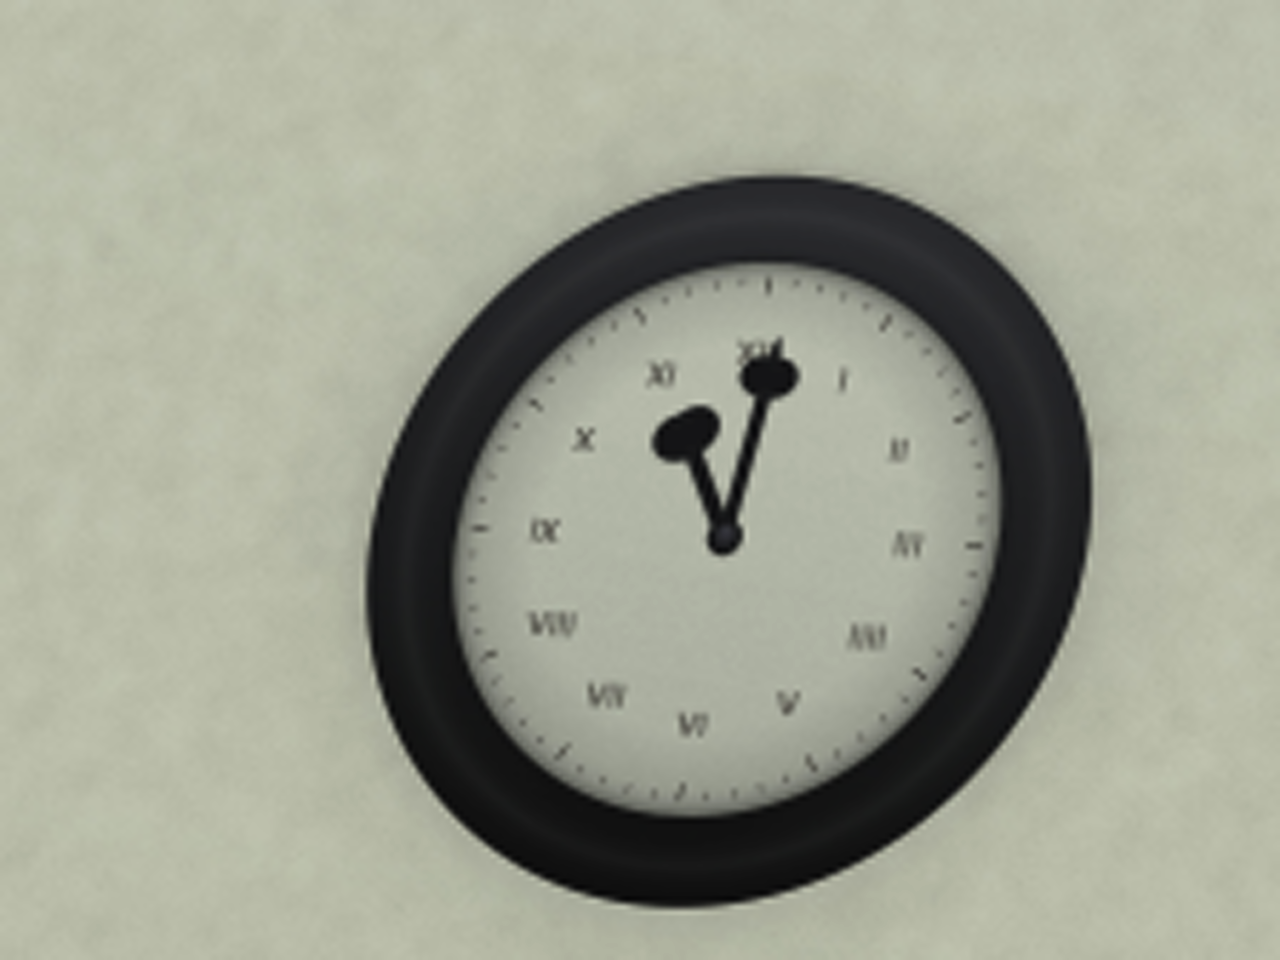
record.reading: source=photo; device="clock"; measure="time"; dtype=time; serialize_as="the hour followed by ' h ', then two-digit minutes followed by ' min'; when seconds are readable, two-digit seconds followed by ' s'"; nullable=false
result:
11 h 01 min
